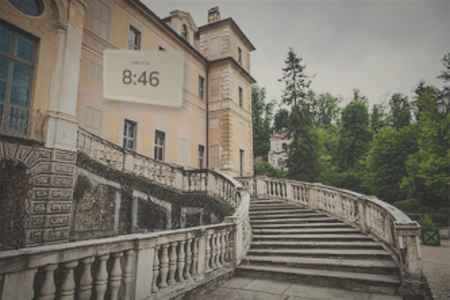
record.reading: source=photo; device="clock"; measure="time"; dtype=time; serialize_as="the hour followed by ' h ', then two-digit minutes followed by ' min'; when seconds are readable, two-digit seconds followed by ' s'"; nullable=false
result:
8 h 46 min
